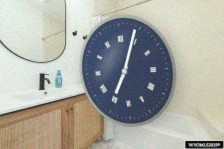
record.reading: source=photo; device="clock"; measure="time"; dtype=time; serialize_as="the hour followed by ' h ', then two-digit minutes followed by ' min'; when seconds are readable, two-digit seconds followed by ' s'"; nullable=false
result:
7 h 04 min
